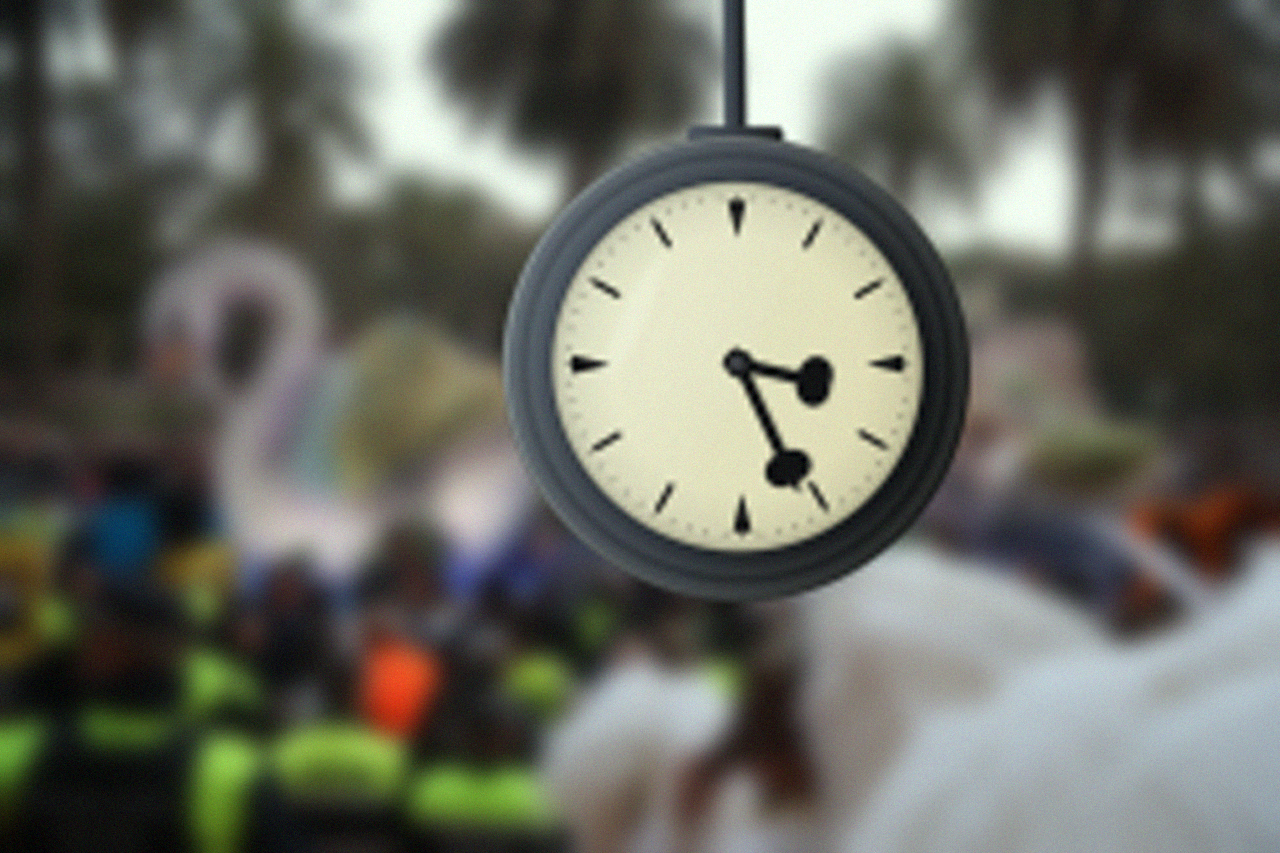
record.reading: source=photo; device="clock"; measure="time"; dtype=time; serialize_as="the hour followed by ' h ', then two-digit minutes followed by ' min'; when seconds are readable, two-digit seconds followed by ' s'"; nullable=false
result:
3 h 26 min
